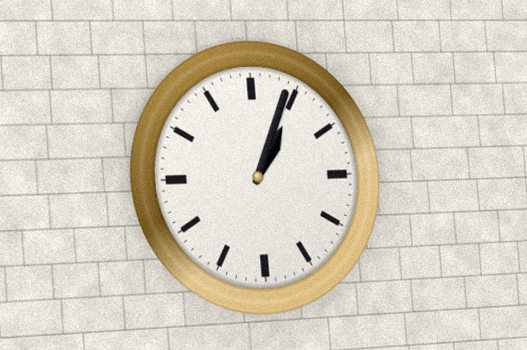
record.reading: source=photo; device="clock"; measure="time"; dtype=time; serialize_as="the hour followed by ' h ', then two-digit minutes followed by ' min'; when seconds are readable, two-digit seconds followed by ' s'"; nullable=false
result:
1 h 04 min
